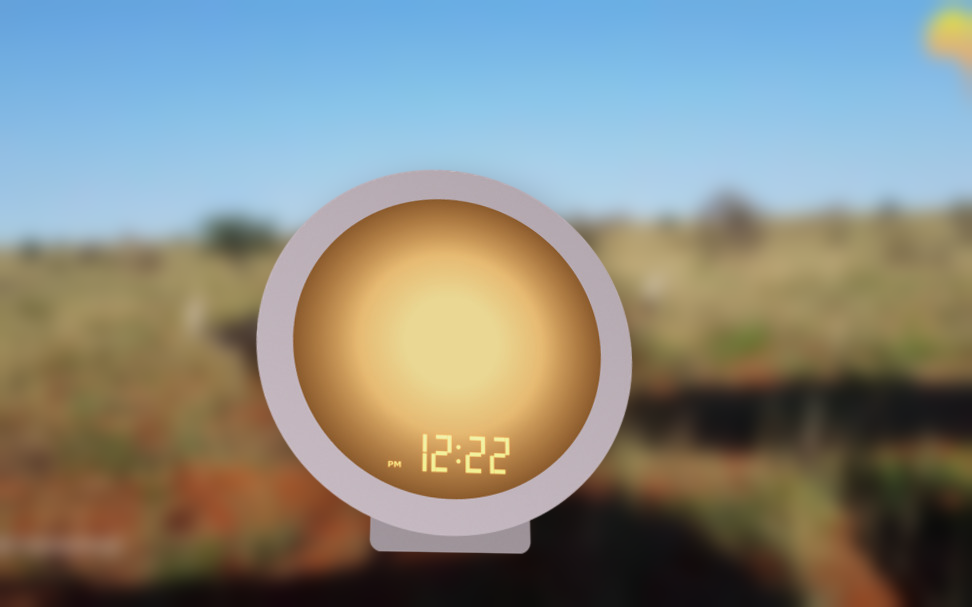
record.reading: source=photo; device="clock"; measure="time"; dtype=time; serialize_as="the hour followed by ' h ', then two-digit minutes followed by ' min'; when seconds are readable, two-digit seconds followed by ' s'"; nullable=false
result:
12 h 22 min
